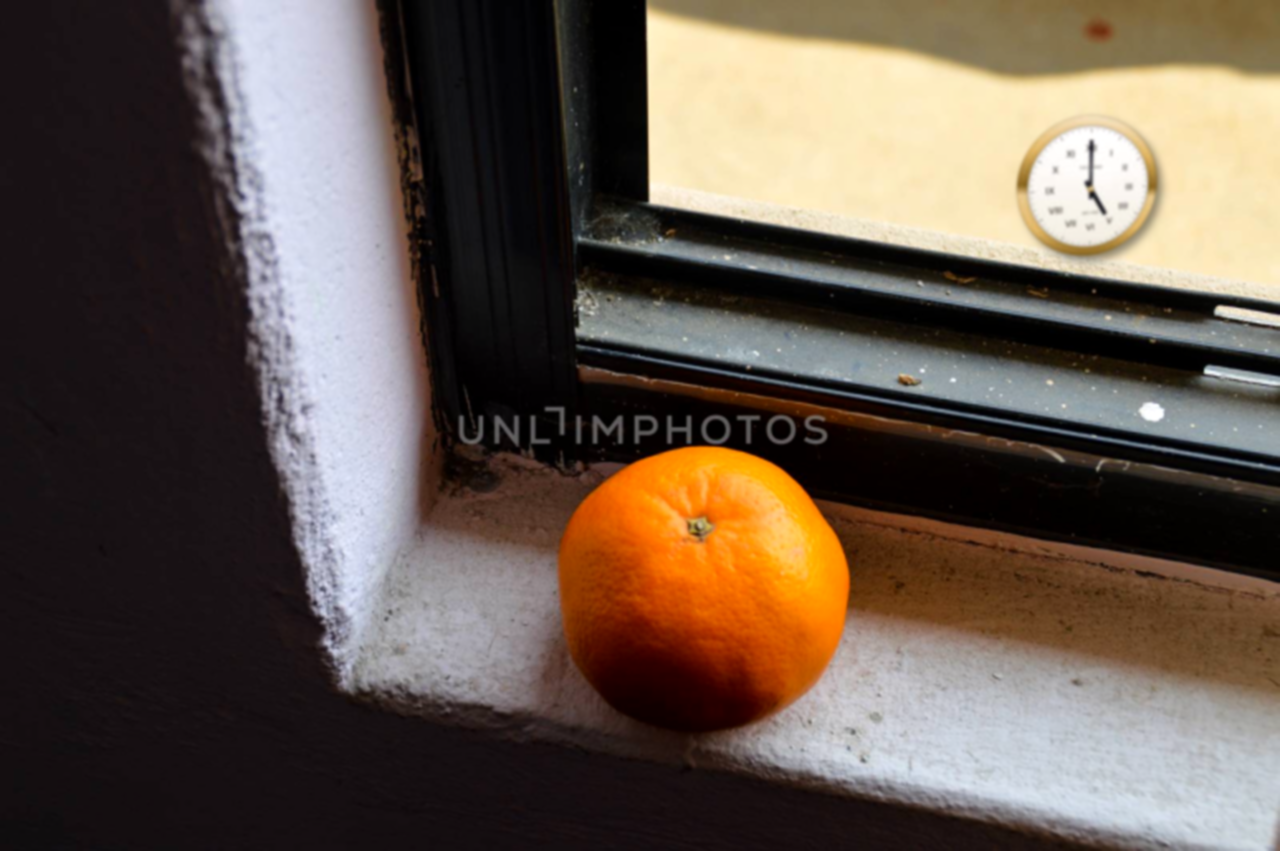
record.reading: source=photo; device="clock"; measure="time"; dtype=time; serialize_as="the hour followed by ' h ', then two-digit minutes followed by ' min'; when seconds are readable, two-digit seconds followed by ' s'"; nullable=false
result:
5 h 00 min
